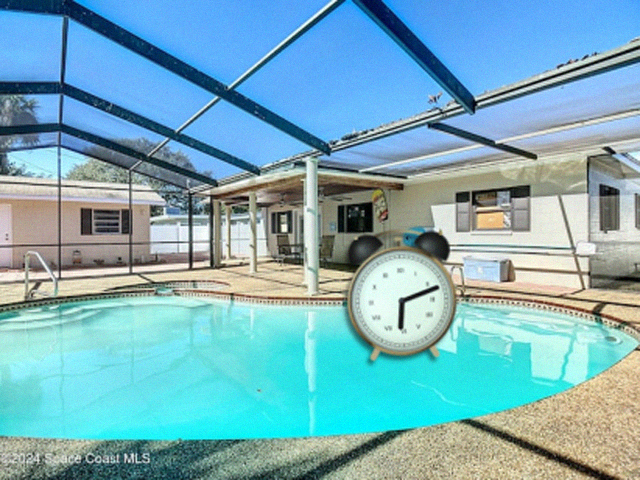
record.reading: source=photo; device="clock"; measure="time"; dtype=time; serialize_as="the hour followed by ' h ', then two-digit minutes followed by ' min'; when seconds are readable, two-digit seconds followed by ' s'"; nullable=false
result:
6 h 12 min
